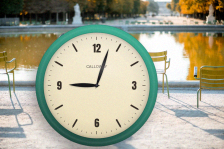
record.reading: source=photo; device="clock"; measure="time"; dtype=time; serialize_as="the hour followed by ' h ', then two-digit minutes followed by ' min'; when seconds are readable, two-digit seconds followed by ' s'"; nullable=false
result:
9 h 03 min
